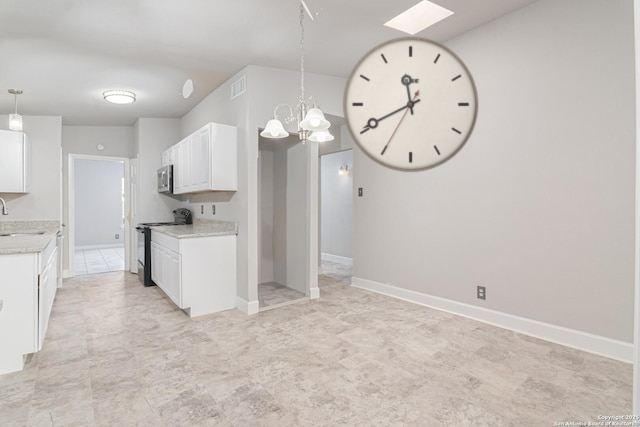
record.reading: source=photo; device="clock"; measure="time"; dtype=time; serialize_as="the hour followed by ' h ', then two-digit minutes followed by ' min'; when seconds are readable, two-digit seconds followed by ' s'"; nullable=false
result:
11 h 40 min 35 s
